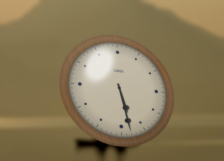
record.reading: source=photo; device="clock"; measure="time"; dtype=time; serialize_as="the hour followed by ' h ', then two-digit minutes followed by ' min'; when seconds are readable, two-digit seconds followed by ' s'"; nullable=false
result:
5 h 28 min
